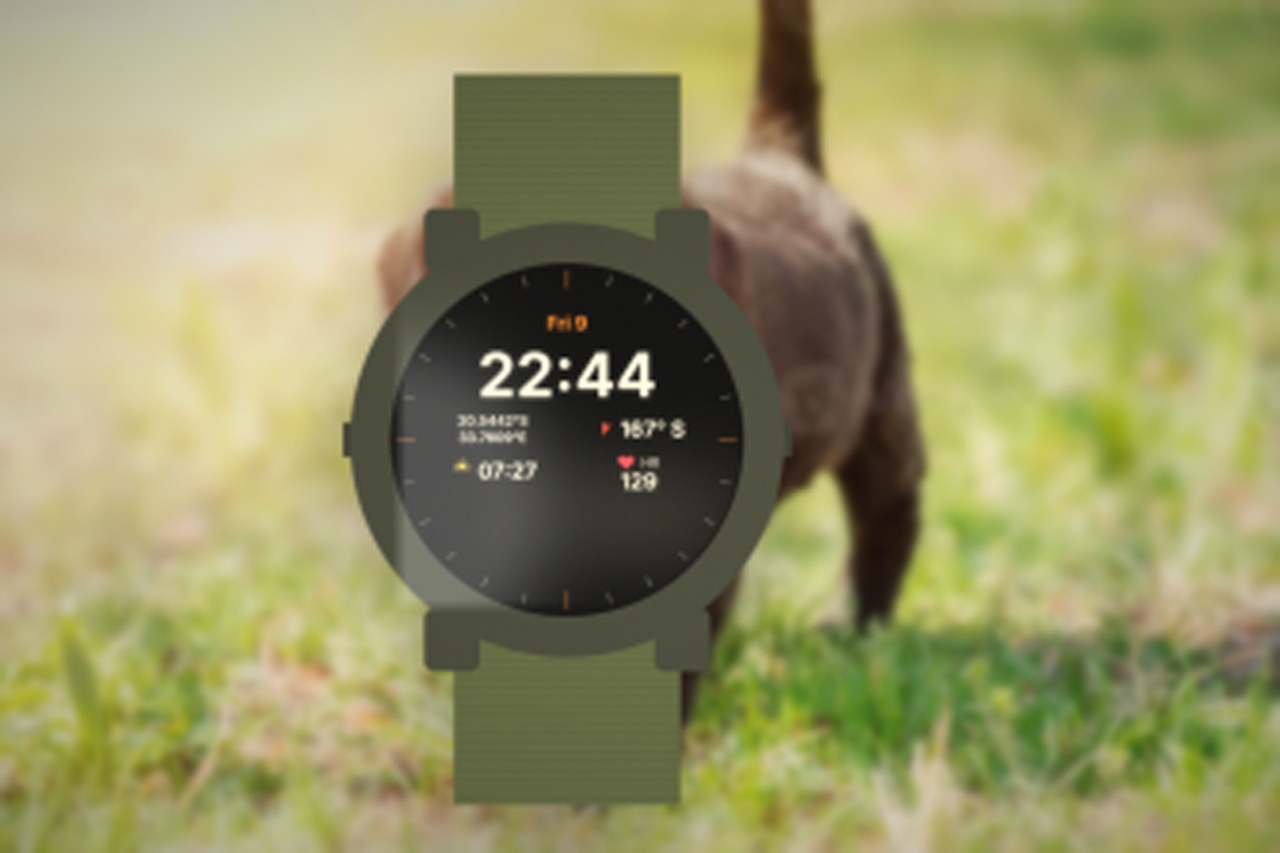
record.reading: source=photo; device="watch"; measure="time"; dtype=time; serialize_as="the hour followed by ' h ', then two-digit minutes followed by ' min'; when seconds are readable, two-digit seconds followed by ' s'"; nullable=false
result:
22 h 44 min
